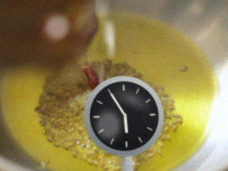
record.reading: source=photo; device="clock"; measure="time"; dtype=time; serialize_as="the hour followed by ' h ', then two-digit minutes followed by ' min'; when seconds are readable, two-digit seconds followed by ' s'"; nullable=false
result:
5 h 55 min
